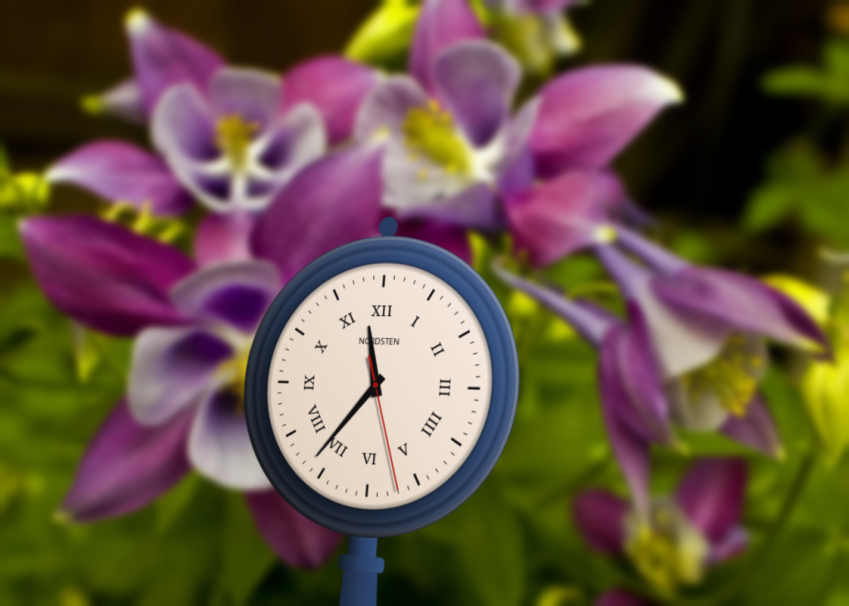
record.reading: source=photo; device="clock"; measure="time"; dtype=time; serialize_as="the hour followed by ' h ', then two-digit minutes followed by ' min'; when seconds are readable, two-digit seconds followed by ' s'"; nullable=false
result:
11 h 36 min 27 s
